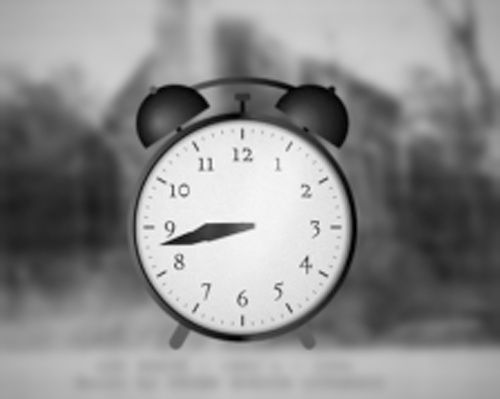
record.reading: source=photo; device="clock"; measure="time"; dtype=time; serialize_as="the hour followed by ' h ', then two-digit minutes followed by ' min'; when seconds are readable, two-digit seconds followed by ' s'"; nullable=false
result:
8 h 43 min
